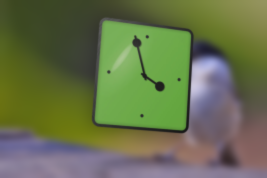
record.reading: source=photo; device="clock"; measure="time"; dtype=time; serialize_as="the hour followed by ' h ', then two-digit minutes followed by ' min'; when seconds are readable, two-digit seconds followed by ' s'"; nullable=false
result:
3 h 57 min
